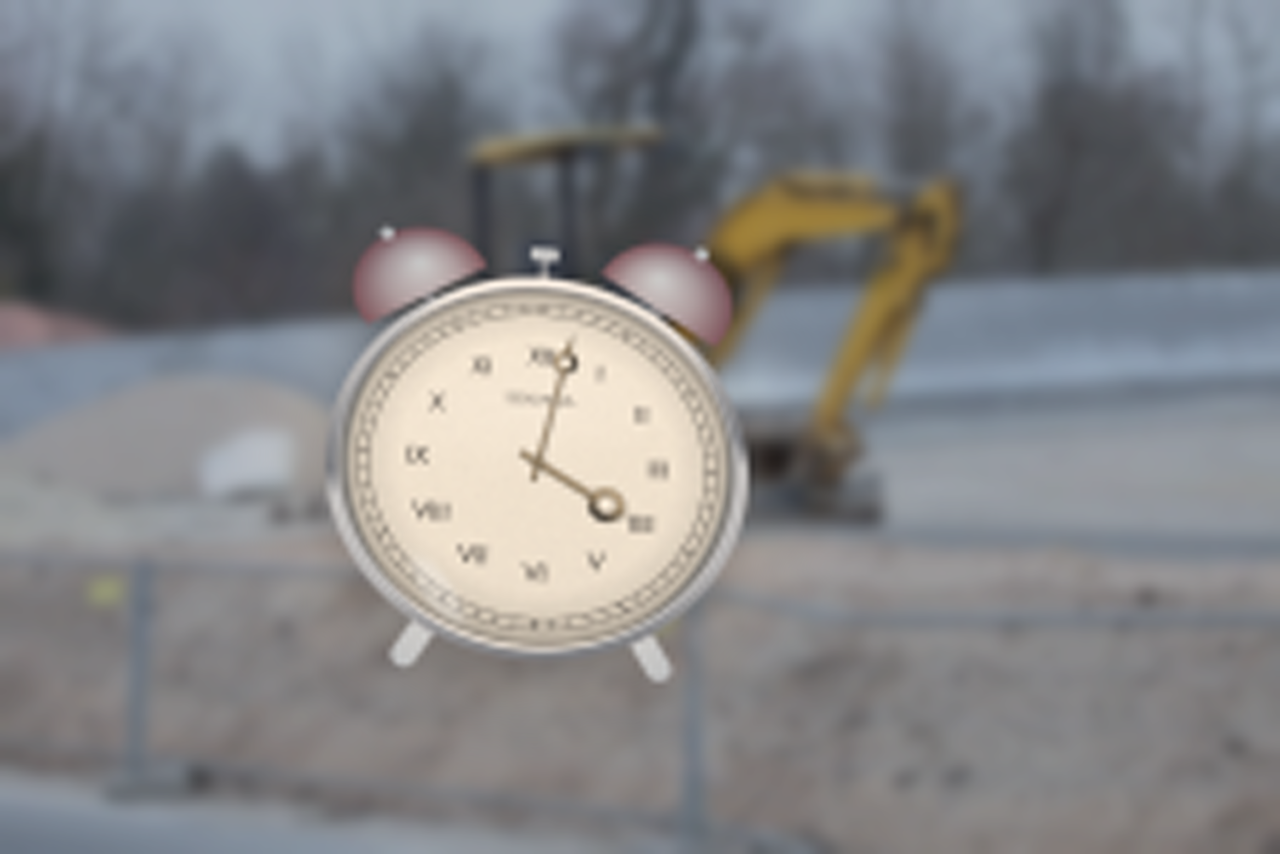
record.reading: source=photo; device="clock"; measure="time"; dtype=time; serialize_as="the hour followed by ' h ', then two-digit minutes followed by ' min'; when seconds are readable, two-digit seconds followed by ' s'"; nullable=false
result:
4 h 02 min
